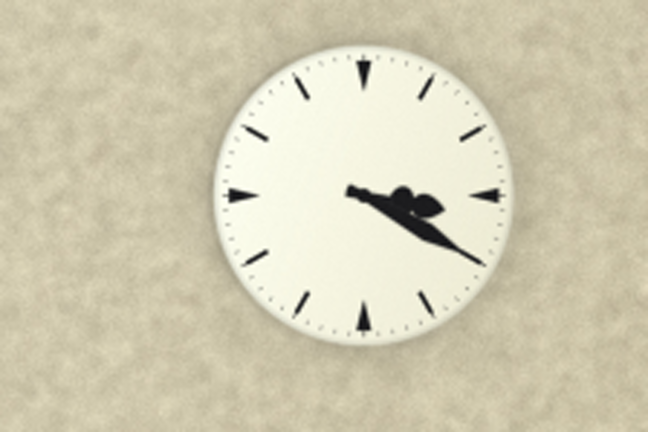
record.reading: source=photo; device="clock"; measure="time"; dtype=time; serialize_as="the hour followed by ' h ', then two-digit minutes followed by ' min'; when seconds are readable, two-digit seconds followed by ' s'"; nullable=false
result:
3 h 20 min
